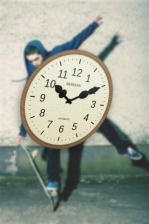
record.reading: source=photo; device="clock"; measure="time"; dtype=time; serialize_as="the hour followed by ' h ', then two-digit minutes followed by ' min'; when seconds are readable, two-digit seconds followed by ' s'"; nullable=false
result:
10 h 10 min
